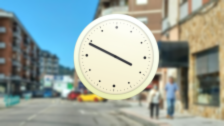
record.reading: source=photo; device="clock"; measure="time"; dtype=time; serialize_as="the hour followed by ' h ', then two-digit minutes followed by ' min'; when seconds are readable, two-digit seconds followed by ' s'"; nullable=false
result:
3 h 49 min
